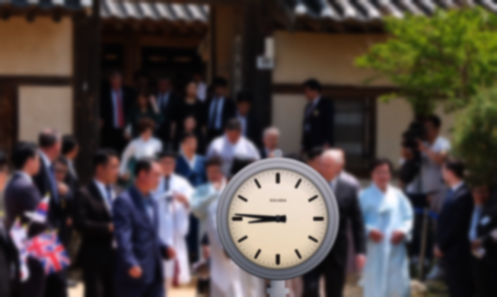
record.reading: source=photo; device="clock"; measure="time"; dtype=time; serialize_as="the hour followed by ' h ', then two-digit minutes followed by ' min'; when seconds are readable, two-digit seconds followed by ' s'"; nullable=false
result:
8 h 46 min
